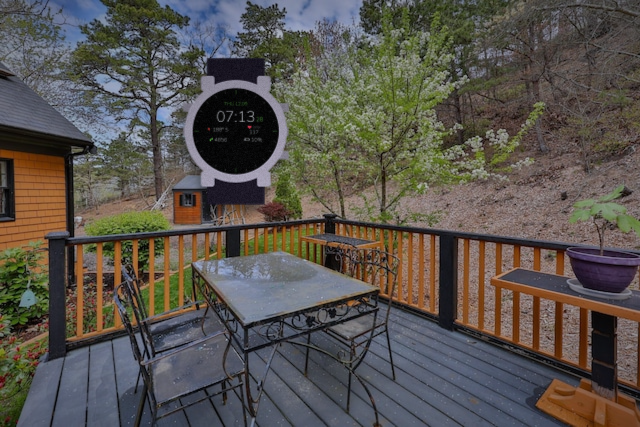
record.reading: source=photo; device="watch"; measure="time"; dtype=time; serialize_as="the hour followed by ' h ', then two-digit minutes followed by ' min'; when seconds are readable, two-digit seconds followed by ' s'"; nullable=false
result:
7 h 13 min
